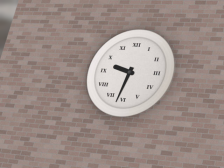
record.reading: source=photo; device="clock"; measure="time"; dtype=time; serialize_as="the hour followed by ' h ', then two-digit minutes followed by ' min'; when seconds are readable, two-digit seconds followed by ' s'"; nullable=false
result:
9 h 32 min
